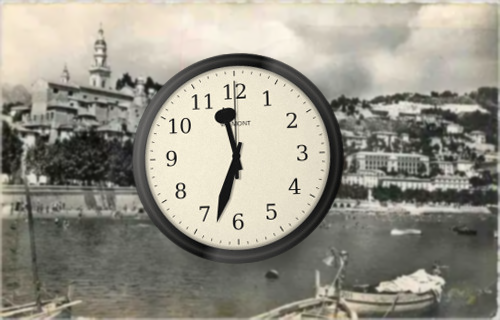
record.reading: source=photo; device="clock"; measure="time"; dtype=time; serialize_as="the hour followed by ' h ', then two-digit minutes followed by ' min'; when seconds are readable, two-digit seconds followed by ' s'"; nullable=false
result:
11 h 33 min 00 s
